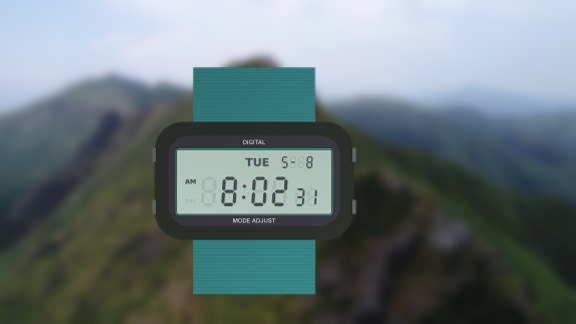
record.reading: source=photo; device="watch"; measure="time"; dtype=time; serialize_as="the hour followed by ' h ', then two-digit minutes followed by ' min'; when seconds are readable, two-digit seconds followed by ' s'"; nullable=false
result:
8 h 02 min 31 s
